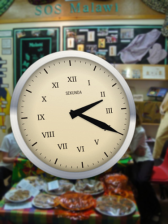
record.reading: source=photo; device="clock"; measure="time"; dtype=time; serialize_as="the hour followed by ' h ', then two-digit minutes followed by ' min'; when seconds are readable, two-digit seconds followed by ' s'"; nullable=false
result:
2 h 20 min
